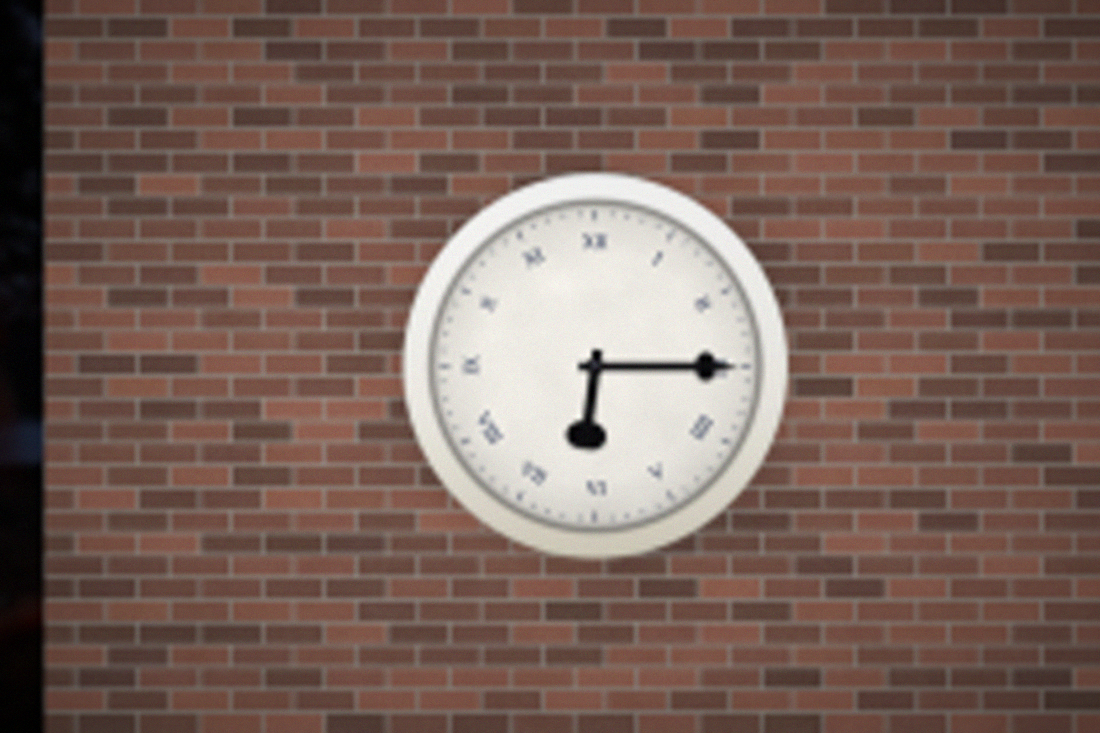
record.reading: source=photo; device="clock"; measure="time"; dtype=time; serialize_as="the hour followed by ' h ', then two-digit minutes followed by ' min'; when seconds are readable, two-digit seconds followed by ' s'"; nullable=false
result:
6 h 15 min
